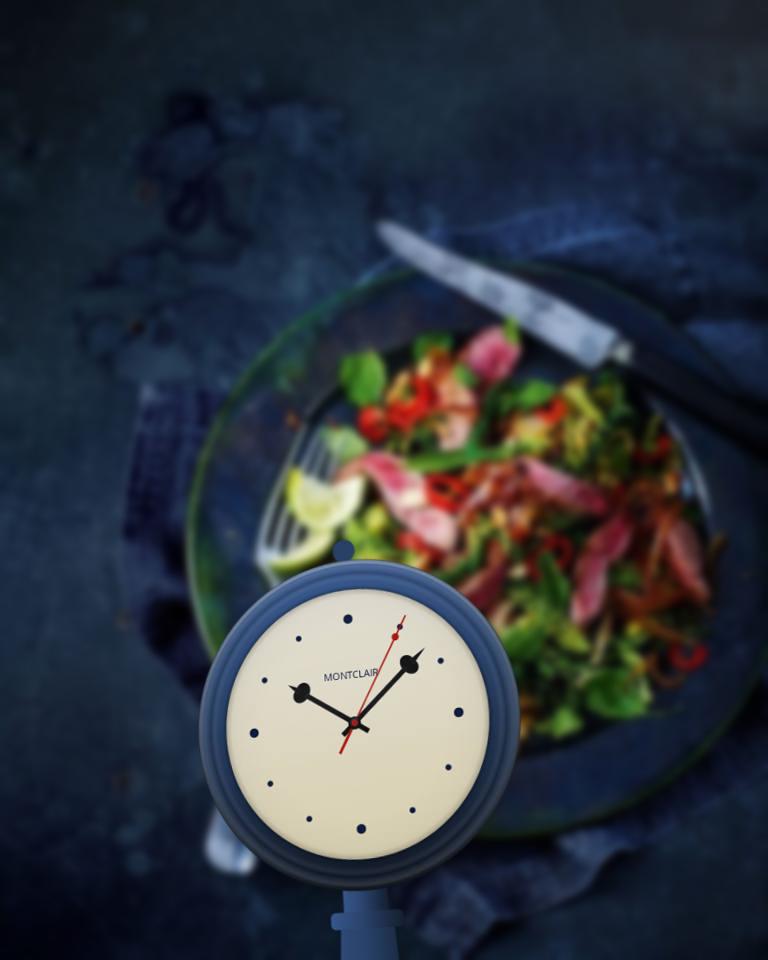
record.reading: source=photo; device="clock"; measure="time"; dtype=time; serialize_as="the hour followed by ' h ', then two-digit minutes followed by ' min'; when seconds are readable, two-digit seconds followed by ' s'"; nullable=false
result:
10 h 08 min 05 s
